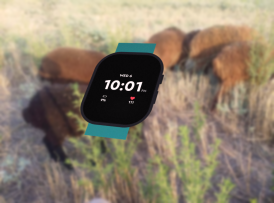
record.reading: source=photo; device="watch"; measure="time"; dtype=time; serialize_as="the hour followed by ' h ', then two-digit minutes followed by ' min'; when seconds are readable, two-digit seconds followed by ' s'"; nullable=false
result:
10 h 01 min
